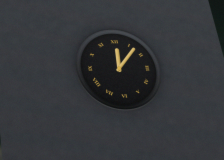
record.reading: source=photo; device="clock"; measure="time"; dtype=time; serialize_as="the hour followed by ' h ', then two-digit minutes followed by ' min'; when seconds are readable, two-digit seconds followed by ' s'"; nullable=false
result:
12 h 07 min
